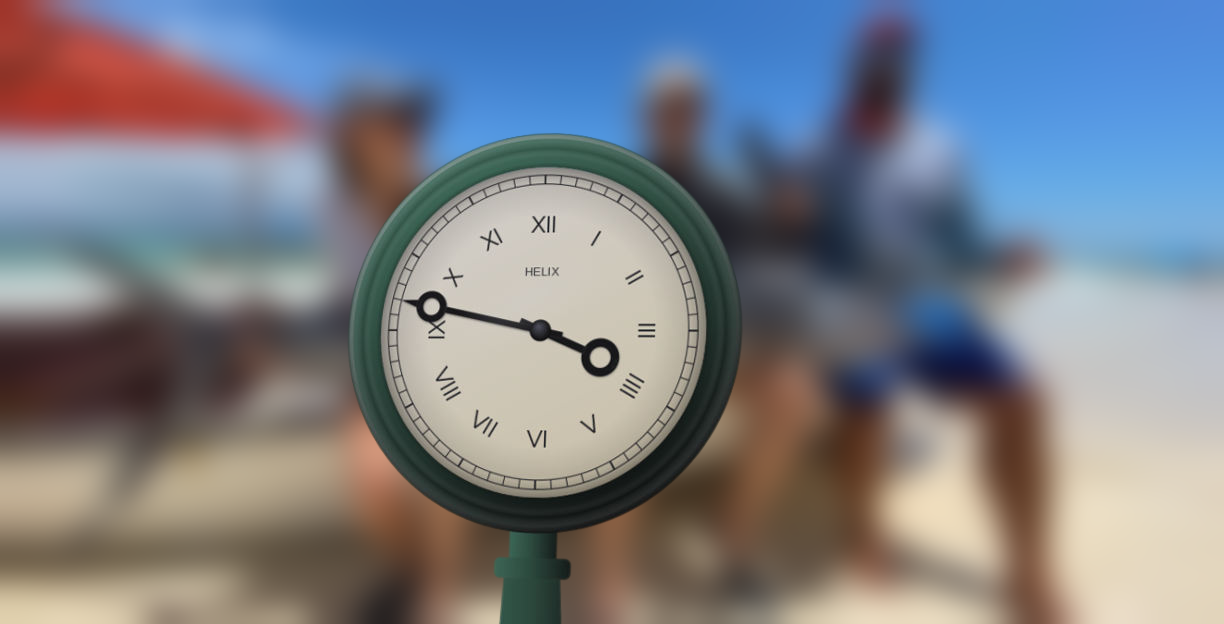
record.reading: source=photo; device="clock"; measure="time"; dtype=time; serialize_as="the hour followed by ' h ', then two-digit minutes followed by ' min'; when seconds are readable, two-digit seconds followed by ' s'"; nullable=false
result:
3 h 47 min
